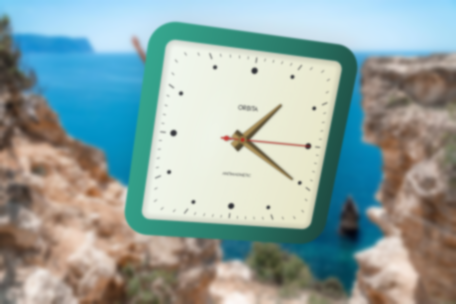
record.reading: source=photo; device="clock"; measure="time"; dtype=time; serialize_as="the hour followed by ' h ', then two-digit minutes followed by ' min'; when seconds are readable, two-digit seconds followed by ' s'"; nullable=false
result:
1 h 20 min 15 s
